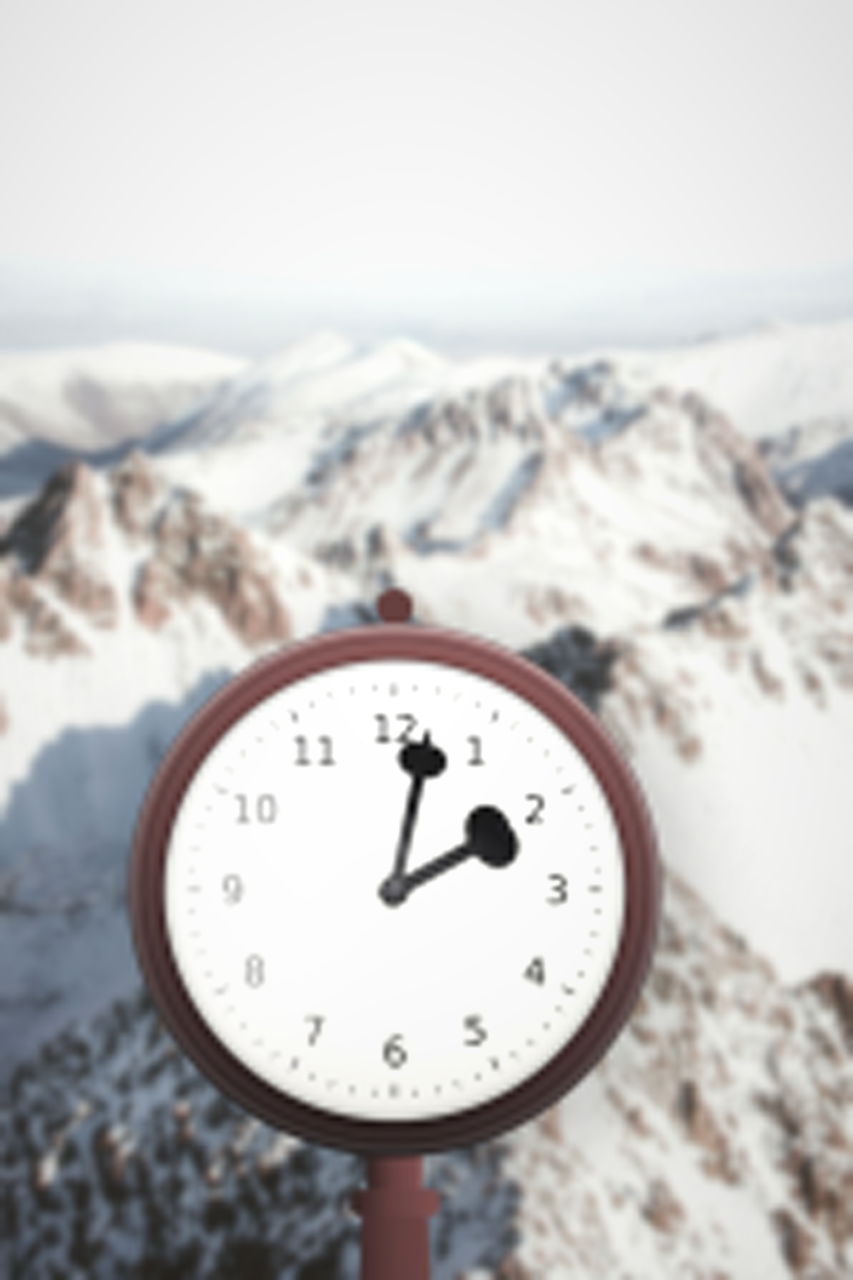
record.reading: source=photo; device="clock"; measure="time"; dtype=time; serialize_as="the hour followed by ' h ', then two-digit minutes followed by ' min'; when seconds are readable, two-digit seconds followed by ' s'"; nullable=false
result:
2 h 02 min
